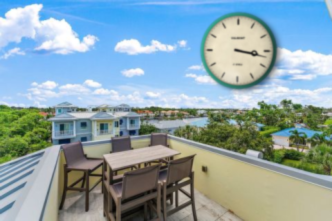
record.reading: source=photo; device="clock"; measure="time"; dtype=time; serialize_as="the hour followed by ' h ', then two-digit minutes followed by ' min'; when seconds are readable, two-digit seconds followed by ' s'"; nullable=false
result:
3 h 17 min
